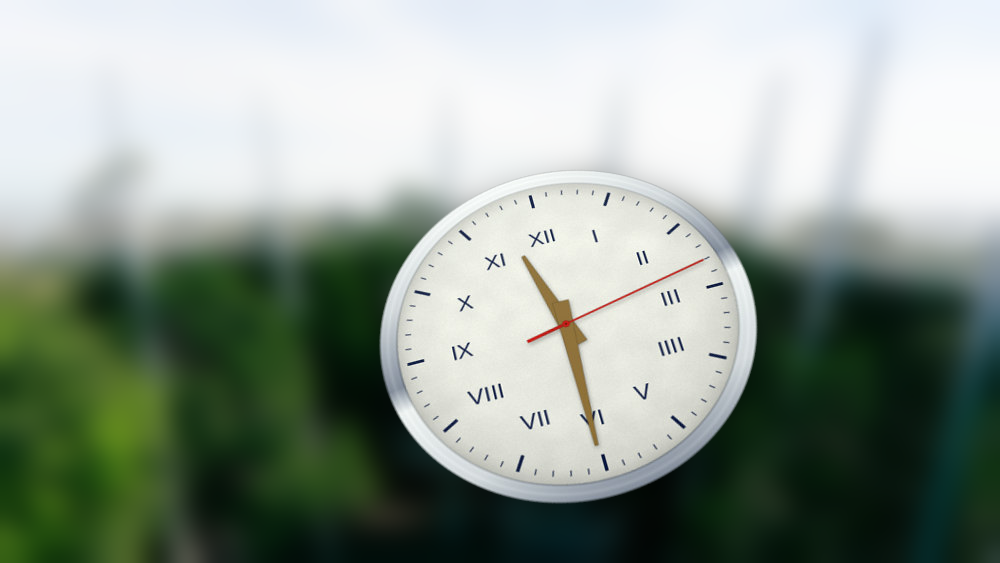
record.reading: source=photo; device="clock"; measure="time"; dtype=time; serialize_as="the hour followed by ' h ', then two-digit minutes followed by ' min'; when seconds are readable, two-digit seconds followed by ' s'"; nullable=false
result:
11 h 30 min 13 s
